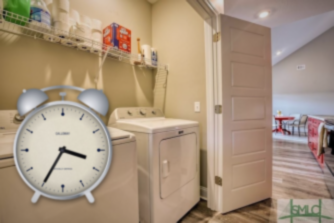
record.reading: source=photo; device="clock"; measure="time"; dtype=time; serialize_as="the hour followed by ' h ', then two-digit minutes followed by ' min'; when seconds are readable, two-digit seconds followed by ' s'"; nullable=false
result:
3 h 35 min
